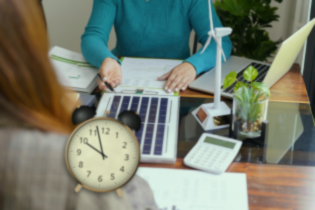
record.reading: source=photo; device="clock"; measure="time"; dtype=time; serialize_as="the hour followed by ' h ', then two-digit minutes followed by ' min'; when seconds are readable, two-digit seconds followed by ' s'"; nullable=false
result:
9 h 57 min
